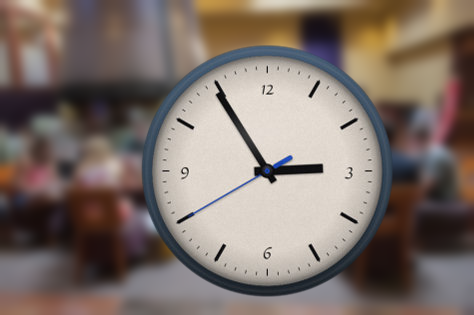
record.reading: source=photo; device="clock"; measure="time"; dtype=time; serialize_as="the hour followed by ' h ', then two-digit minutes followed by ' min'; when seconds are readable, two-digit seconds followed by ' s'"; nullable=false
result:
2 h 54 min 40 s
